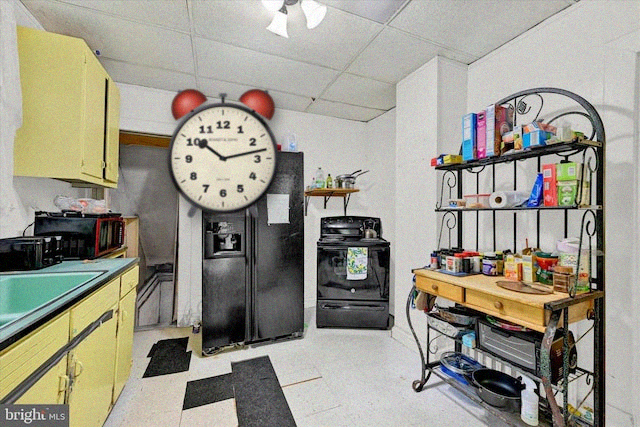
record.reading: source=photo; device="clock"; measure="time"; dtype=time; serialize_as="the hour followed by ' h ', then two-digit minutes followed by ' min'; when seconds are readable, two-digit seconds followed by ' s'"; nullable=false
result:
10 h 13 min
